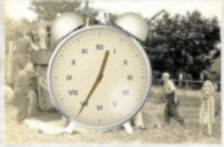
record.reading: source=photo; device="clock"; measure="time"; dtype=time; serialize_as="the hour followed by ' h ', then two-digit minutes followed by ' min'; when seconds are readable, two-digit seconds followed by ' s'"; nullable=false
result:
12 h 35 min
